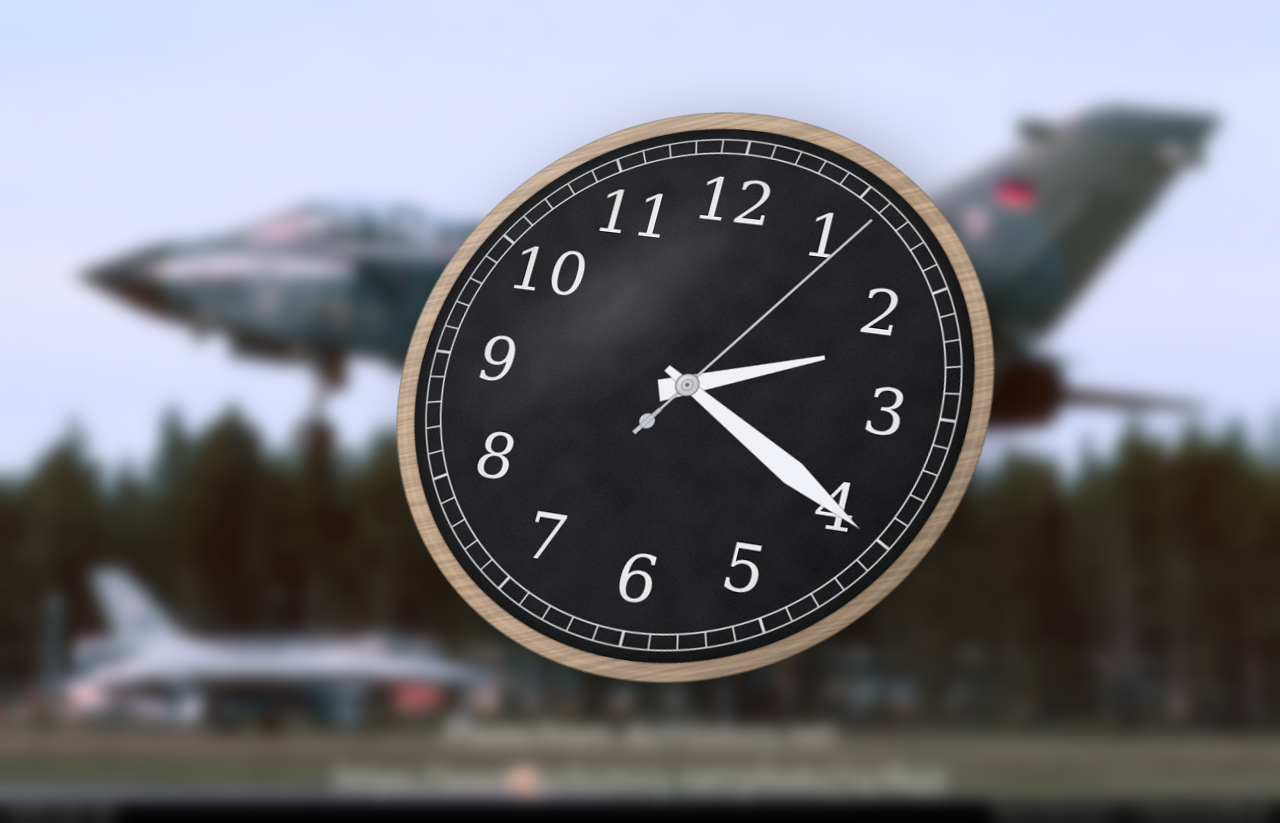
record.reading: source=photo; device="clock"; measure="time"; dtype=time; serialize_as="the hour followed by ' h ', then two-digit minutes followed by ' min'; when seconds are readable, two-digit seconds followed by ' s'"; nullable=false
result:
2 h 20 min 06 s
